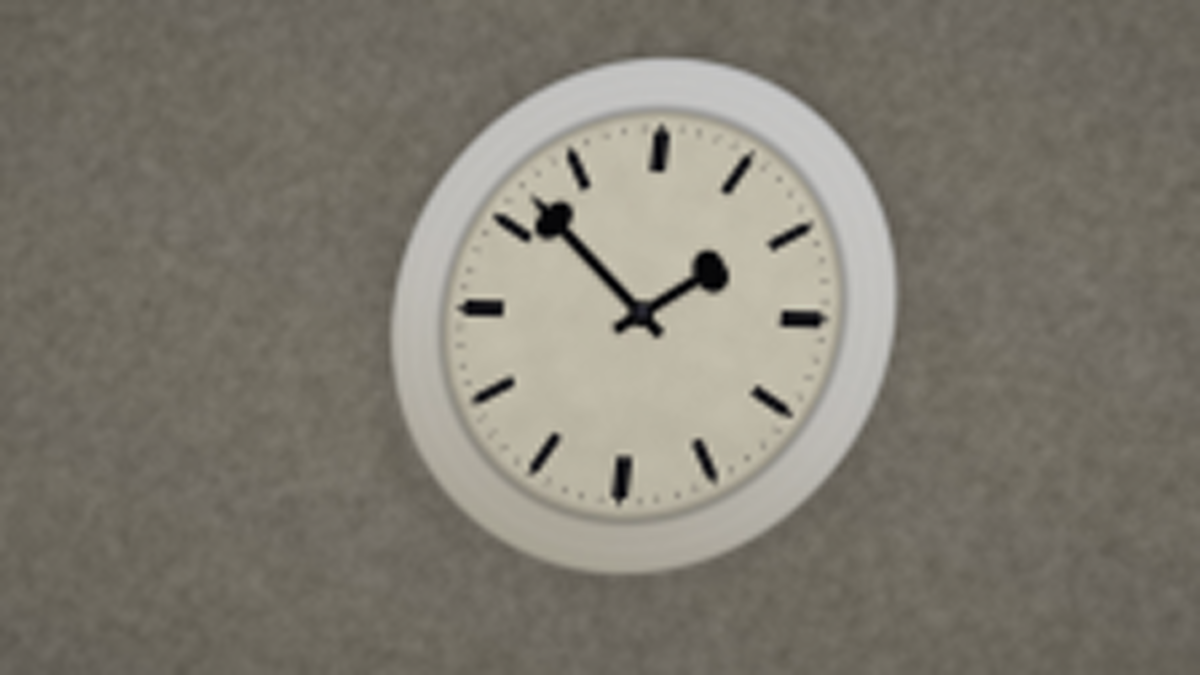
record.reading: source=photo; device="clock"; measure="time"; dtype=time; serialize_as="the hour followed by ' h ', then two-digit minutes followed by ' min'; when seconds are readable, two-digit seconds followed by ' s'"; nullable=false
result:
1 h 52 min
